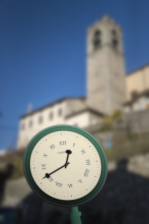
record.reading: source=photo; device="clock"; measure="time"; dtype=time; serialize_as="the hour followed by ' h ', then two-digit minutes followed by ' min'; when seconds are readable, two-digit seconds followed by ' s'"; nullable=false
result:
12 h 41 min
